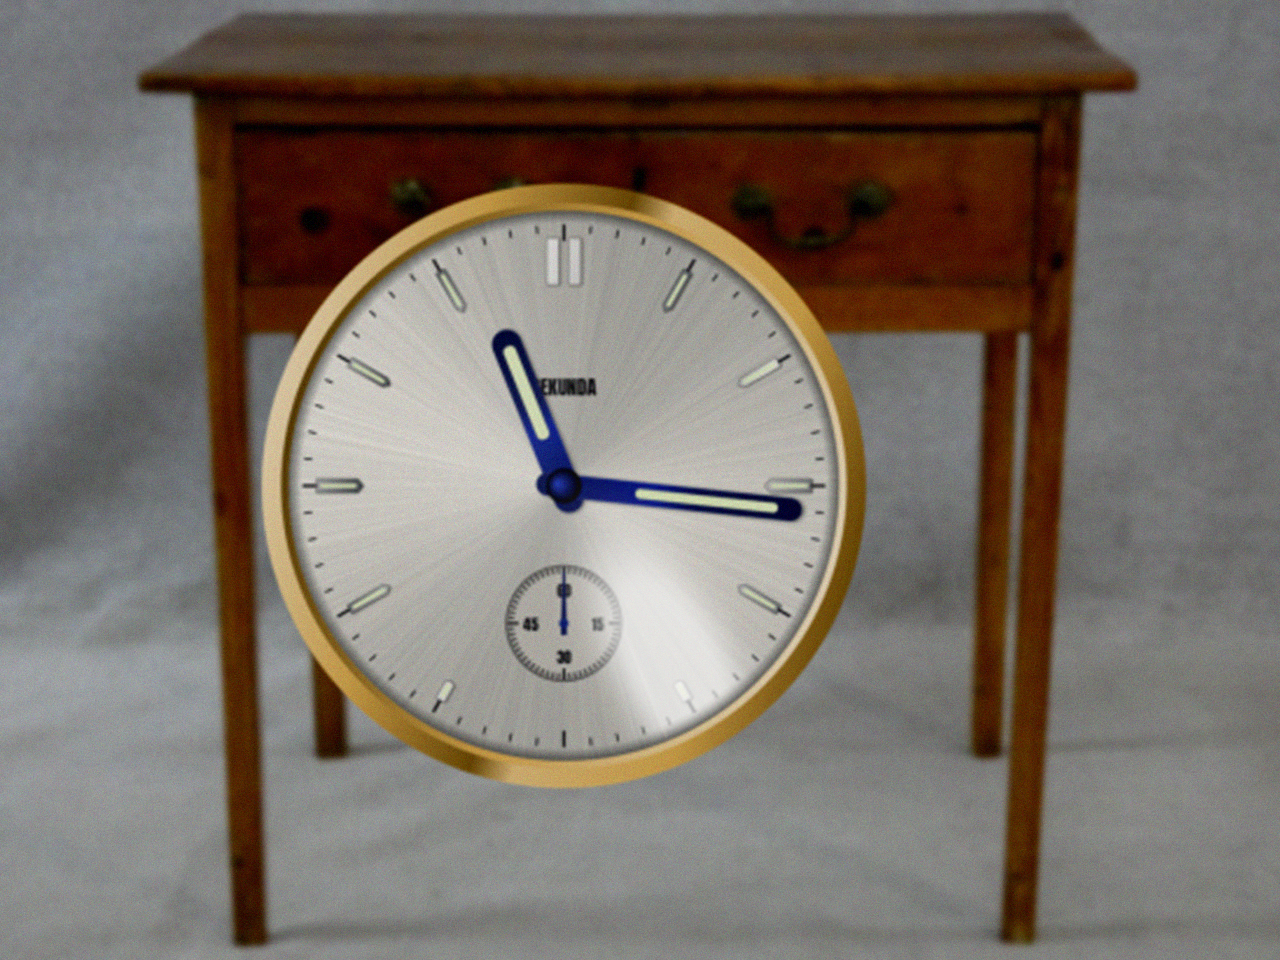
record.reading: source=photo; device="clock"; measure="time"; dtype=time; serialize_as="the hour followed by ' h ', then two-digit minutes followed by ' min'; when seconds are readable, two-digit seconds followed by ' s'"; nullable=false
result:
11 h 16 min
